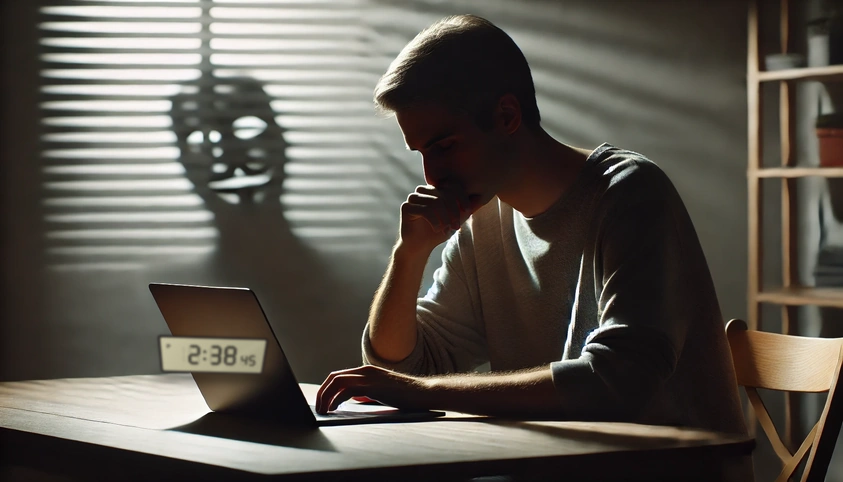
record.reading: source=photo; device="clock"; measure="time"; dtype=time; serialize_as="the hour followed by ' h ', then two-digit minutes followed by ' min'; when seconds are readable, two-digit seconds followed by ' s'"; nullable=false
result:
2 h 38 min 45 s
